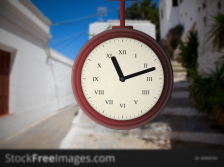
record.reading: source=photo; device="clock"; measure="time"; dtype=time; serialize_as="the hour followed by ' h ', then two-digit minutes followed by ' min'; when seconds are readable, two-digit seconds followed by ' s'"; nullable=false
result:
11 h 12 min
